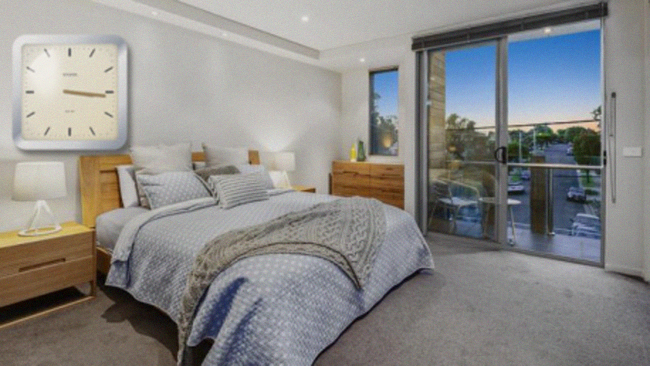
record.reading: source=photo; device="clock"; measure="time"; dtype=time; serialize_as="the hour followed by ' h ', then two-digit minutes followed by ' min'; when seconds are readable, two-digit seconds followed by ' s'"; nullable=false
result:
3 h 16 min
